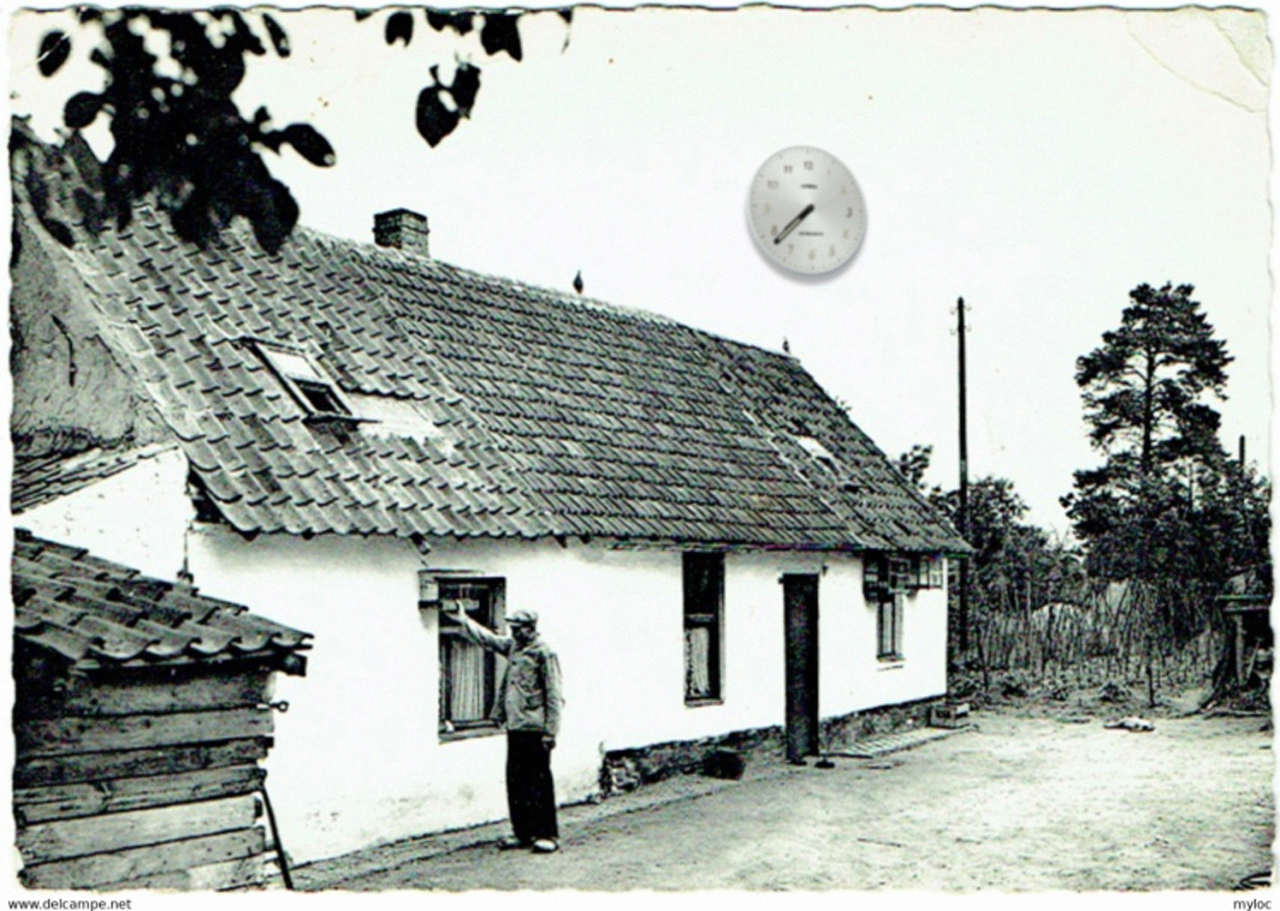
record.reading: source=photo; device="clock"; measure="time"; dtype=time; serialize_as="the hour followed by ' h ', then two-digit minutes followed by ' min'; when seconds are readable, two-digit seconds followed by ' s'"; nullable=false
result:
7 h 38 min
